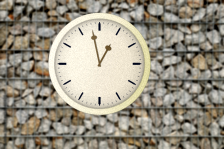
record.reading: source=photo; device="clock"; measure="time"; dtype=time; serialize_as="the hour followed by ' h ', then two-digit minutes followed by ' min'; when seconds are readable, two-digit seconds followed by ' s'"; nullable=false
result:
12 h 58 min
